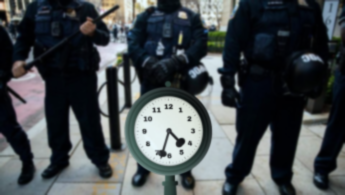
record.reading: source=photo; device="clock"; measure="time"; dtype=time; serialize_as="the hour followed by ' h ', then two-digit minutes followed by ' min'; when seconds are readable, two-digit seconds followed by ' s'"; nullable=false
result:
4 h 33 min
